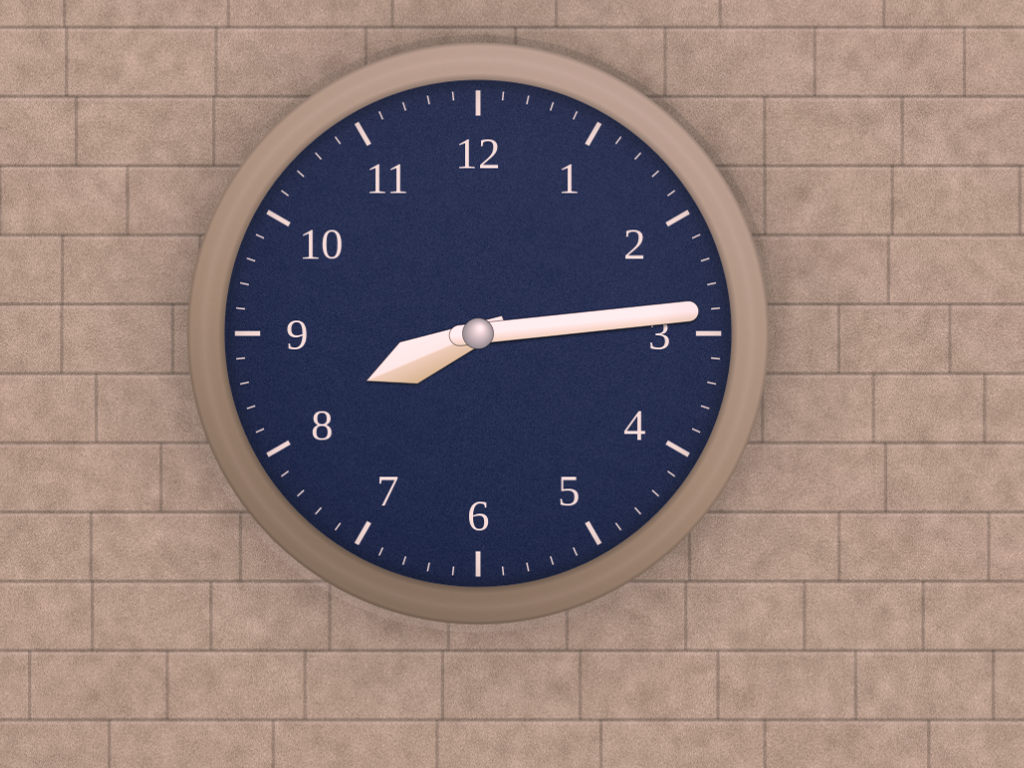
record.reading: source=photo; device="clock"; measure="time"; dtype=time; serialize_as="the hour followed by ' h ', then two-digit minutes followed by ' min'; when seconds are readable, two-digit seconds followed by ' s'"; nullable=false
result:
8 h 14 min
